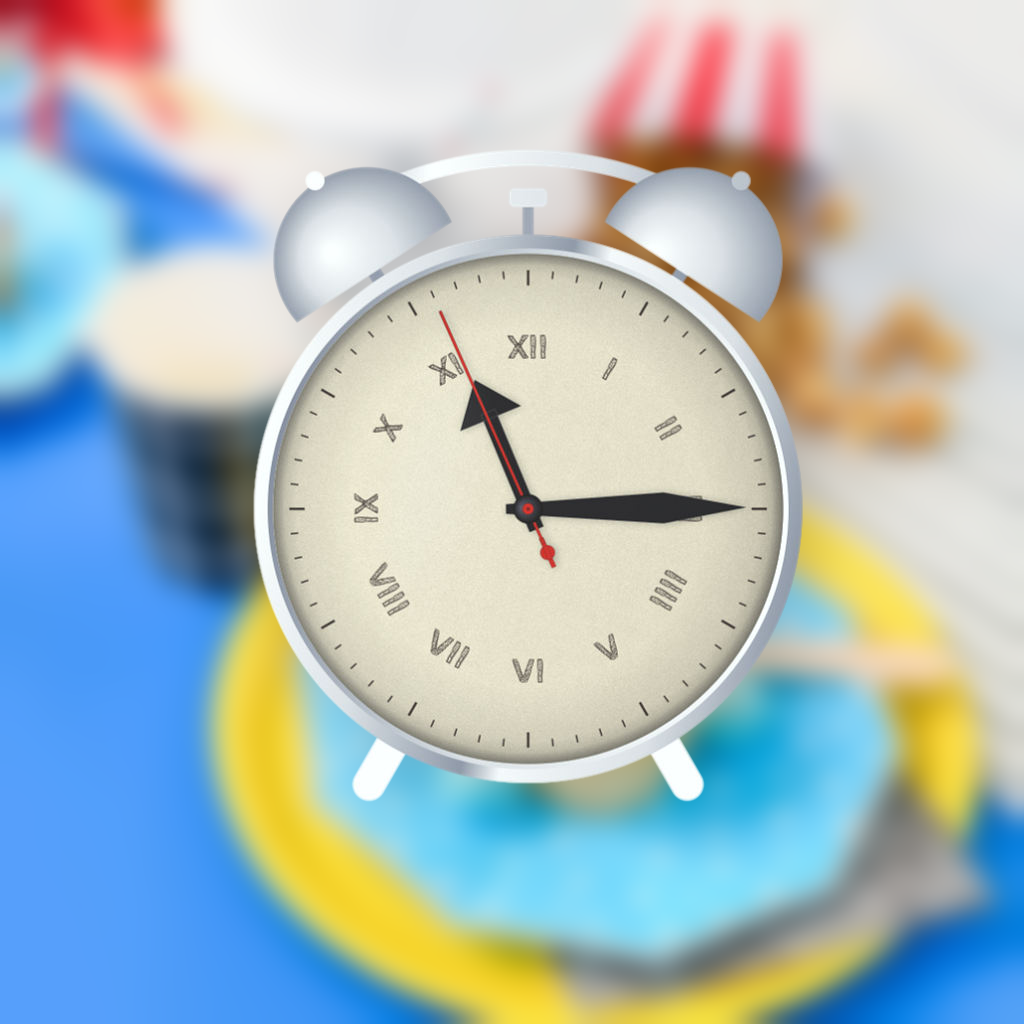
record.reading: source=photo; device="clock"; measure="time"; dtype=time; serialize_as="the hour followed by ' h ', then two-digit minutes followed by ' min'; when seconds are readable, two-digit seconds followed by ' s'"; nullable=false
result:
11 h 14 min 56 s
